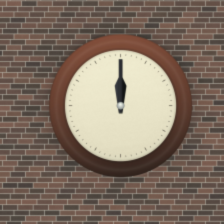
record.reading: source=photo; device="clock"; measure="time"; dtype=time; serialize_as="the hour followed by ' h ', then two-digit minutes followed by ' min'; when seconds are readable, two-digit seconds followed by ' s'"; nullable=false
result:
12 h 00 min
